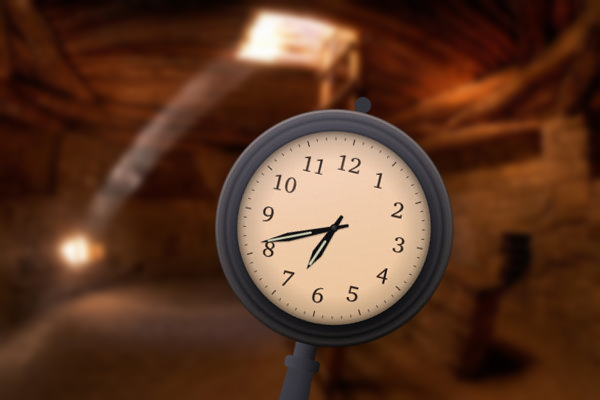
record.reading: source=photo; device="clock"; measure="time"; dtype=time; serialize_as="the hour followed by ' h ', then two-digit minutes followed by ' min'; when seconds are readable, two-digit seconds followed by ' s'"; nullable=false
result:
6 h 41 min
